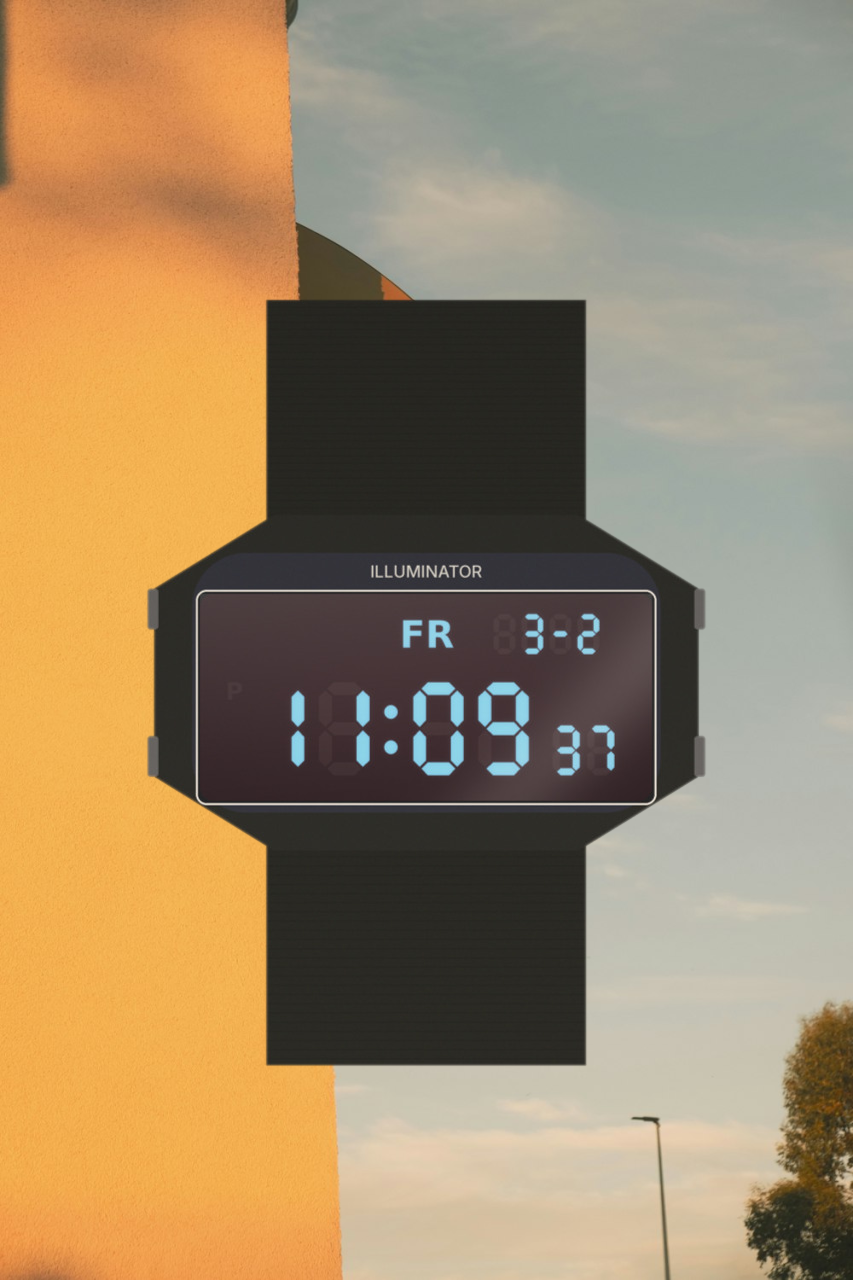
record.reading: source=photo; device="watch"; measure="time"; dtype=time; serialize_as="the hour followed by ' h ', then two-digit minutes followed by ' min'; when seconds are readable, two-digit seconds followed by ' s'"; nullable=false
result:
11 h 09 min 37 s
